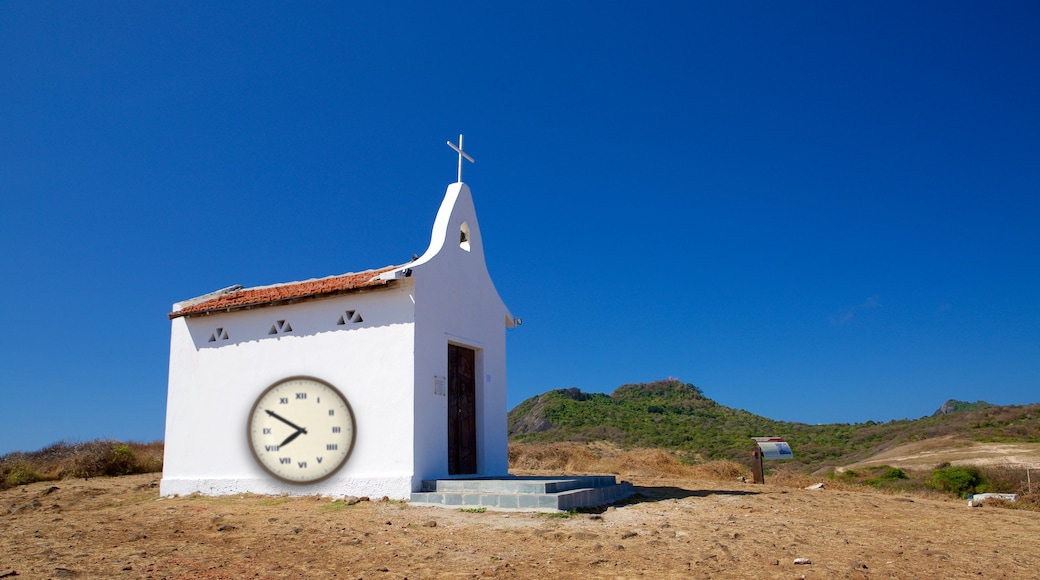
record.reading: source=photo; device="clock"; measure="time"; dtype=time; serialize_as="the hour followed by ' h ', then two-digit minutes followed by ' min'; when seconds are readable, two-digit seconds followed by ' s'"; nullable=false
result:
7 h 50 min
